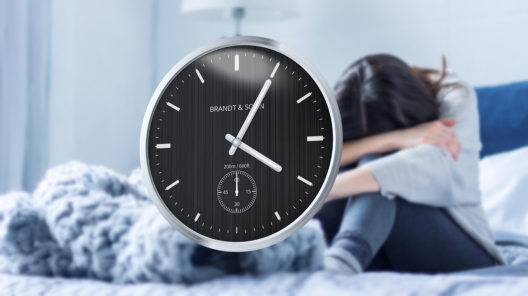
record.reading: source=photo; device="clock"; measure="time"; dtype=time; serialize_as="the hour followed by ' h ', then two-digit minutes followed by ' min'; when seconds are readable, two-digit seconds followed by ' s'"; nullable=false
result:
4 h 05 min
